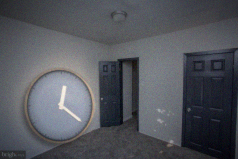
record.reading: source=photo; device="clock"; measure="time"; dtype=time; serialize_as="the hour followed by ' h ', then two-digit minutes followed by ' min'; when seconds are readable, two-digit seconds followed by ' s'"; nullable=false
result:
12 h 21 min
